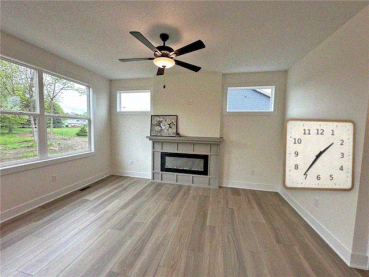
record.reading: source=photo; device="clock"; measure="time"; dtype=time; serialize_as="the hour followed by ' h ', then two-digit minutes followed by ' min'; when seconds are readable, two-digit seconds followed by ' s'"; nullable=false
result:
1 h 36 min
